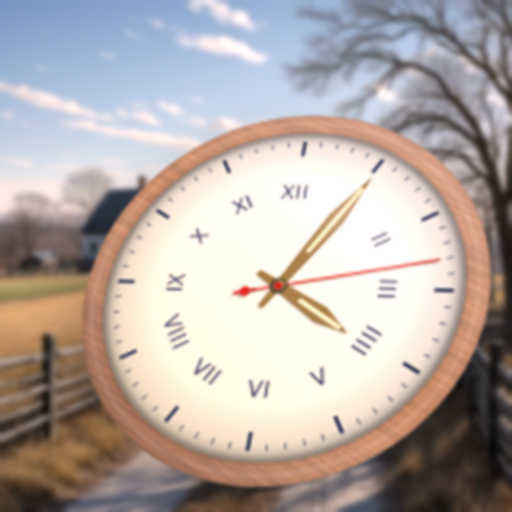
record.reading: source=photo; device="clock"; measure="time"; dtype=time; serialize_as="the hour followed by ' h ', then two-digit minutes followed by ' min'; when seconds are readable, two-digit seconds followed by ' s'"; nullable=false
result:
4 h 05 min 13 s
